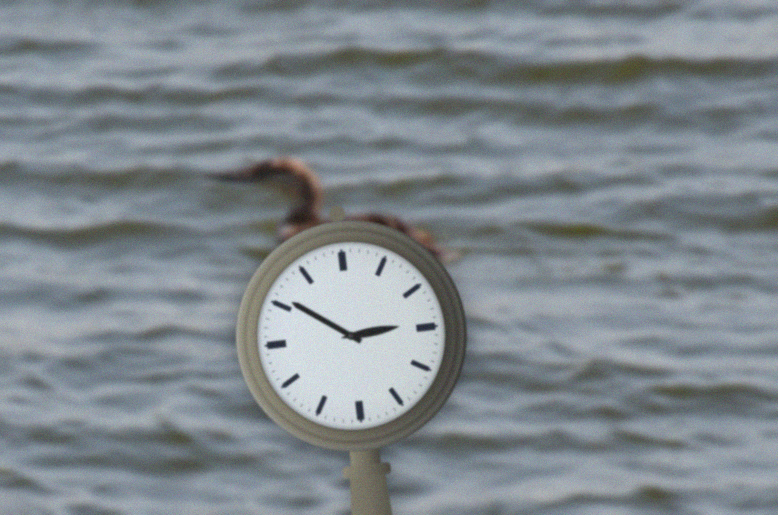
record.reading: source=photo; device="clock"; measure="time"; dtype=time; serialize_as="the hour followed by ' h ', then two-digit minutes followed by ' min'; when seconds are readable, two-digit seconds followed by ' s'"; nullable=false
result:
2 h 51 min
